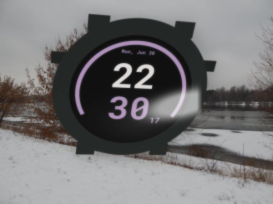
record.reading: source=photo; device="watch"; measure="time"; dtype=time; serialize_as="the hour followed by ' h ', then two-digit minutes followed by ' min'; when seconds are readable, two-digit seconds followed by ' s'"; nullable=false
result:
22 h 30 min 17 s
